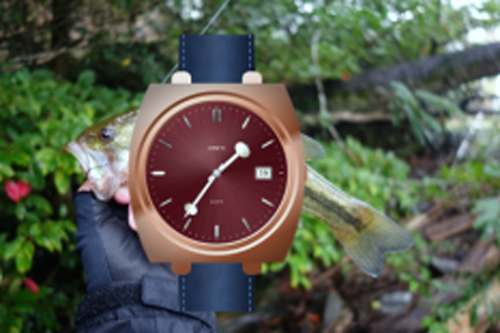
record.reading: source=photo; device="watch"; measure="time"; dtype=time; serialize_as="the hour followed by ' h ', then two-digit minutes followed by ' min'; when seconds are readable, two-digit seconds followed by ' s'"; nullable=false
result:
1 h 36 min
